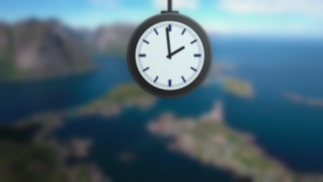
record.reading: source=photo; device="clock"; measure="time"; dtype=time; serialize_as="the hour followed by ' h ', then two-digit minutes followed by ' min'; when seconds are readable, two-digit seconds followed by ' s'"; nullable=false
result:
1 h 59 min
